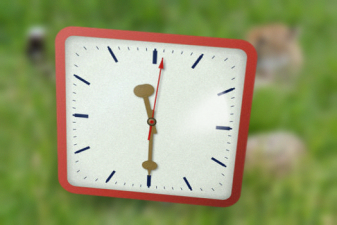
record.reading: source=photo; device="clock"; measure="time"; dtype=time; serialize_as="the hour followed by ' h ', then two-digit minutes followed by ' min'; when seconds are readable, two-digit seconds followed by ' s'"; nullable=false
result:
11 h 30 min 01 s
